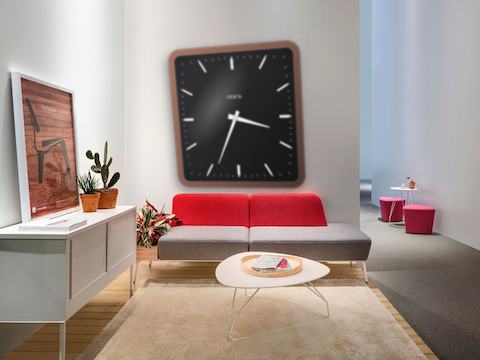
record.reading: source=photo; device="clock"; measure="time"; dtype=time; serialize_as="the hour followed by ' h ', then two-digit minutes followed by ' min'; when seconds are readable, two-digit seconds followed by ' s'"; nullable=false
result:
3 h 34 min
